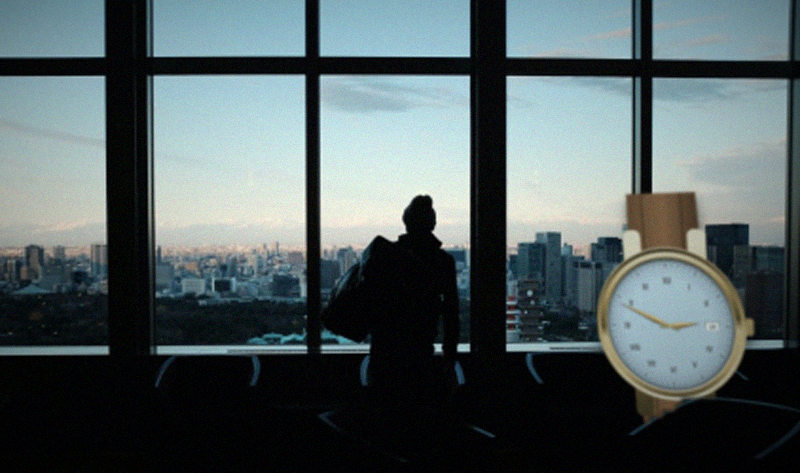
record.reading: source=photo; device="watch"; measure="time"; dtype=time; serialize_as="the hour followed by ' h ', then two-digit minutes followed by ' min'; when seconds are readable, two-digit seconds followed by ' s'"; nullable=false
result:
2 h 49 min
